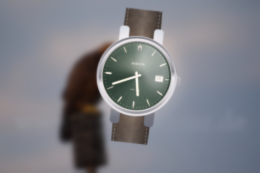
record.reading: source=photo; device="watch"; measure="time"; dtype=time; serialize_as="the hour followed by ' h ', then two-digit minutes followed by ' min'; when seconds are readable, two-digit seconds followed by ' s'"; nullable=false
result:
5 h 41 min
